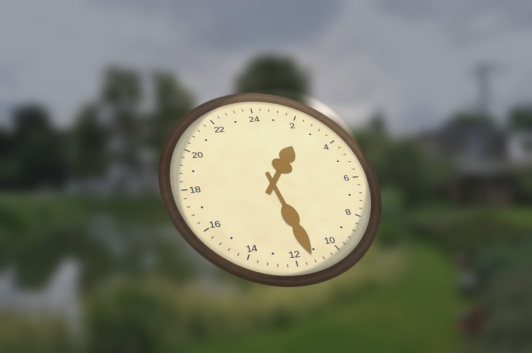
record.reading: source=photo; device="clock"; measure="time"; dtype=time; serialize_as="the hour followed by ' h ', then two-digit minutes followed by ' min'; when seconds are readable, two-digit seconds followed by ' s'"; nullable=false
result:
2 h 28 min
